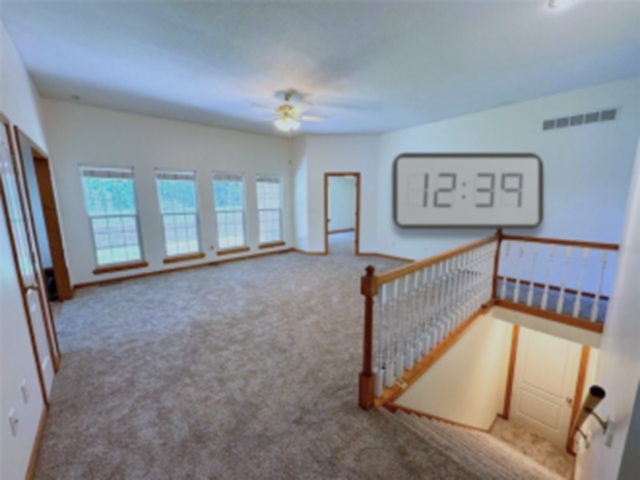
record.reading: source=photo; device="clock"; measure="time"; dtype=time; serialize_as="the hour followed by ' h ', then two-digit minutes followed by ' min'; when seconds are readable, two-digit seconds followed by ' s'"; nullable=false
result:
12 h 39 min
